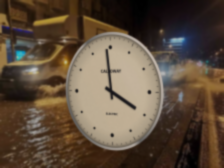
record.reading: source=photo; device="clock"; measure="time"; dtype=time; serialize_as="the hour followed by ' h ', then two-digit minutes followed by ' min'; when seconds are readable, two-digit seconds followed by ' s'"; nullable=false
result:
3 h 59 min
